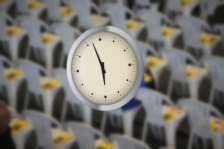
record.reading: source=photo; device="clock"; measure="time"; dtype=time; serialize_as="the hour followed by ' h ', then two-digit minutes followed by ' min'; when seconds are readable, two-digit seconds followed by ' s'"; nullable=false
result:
5 h 57 min
